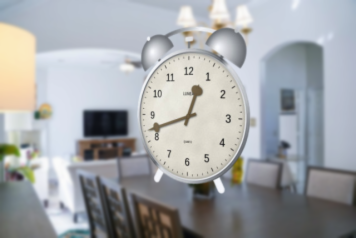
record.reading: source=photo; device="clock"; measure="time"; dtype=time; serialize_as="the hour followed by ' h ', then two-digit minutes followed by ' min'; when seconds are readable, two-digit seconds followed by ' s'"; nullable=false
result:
12 h 42 min
